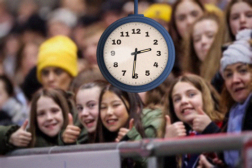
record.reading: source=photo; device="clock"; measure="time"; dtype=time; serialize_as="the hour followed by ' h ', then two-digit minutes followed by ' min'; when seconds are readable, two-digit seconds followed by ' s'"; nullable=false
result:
2 h 31 min
